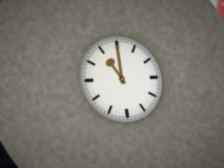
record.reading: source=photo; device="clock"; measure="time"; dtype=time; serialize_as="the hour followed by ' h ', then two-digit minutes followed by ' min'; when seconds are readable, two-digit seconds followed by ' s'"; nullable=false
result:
11 h 00 min
